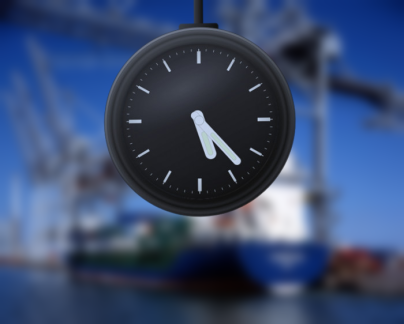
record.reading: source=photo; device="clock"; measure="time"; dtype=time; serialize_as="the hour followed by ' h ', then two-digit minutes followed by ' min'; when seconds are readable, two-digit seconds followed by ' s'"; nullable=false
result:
5 h 23 min
